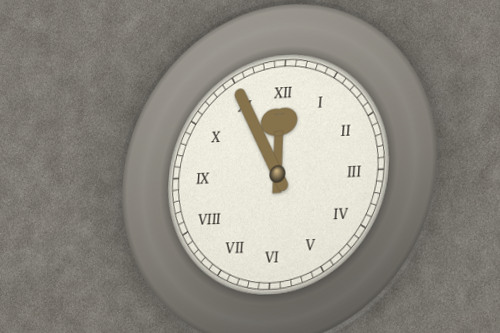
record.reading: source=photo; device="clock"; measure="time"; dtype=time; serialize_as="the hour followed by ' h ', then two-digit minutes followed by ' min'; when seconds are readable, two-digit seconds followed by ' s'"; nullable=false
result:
11 h 55 min
